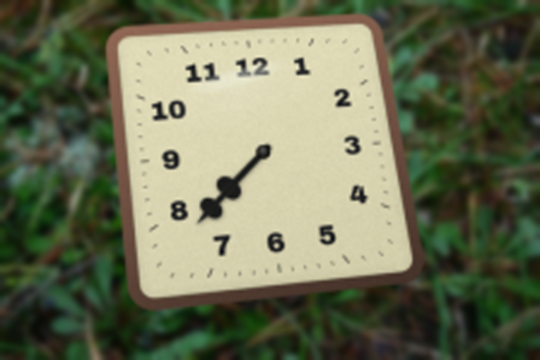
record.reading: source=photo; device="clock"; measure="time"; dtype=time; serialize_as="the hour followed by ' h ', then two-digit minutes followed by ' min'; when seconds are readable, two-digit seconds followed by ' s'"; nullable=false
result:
7 h 38 min
